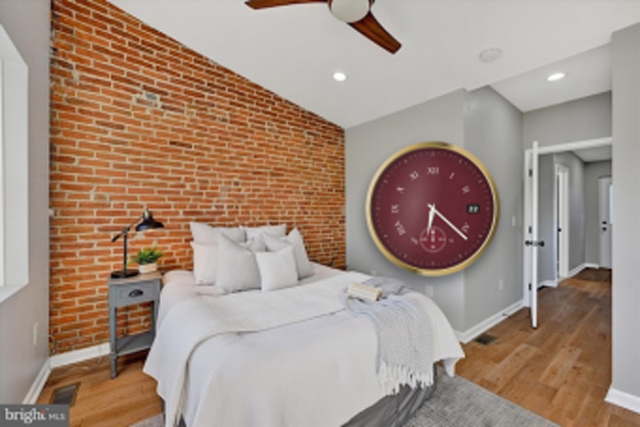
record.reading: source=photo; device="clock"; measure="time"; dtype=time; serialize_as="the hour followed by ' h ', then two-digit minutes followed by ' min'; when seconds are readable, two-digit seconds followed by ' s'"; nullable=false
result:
6 h 22 min
